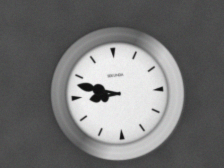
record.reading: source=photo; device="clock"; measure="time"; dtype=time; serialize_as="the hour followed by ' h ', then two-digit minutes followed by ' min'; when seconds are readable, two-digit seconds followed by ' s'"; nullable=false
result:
8 h 48 min
